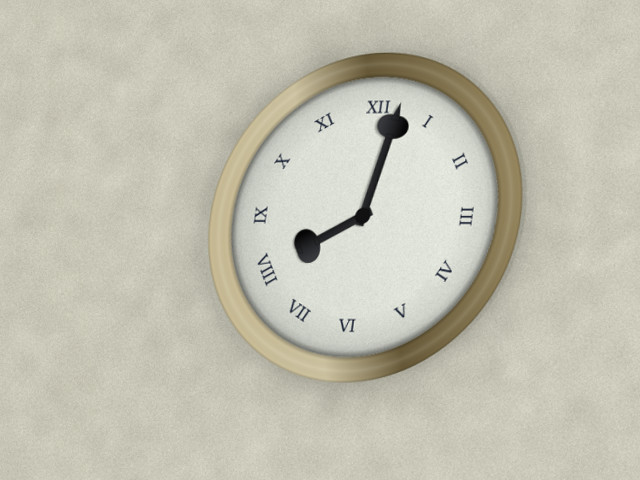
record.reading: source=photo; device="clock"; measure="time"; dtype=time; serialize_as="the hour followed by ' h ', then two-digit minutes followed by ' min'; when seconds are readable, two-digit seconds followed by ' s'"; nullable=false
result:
8 h 02 min
